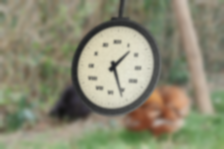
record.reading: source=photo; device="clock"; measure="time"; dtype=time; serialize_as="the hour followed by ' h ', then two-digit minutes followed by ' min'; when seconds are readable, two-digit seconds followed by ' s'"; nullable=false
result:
1 h 26 min
